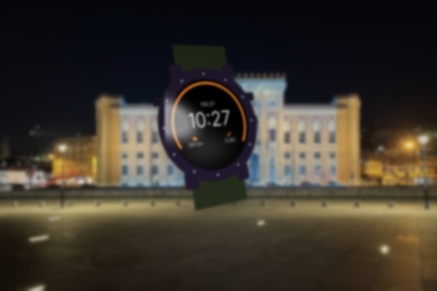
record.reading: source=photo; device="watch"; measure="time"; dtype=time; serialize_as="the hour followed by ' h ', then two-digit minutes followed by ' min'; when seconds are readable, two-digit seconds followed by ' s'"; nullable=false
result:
10 h 27 min
